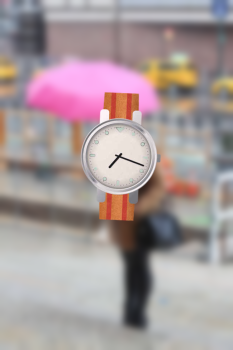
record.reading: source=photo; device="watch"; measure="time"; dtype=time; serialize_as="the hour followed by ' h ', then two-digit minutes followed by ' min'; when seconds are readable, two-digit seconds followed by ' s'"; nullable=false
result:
7 h 18 min
